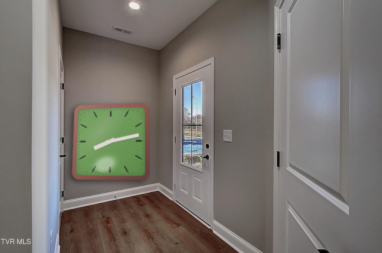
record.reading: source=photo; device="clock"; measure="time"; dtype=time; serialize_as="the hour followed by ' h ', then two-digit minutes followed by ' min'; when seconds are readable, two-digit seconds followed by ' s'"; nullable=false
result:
8 h 13 min
